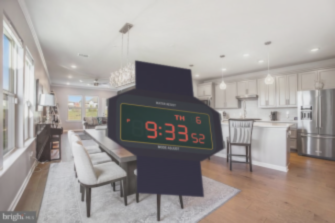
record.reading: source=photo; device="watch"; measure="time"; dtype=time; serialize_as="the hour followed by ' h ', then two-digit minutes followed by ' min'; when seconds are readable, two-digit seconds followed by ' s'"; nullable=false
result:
9 h 33 min 52 s
